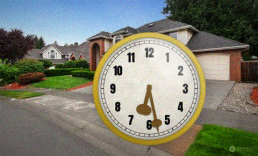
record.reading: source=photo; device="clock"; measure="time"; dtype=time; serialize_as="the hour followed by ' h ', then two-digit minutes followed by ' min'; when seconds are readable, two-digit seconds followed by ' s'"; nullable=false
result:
6 h 28 min
